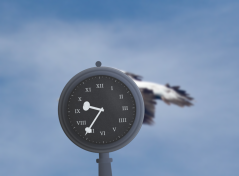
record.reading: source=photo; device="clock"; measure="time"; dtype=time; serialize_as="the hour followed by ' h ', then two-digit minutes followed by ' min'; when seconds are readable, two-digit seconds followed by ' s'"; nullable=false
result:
9 h 36 min
